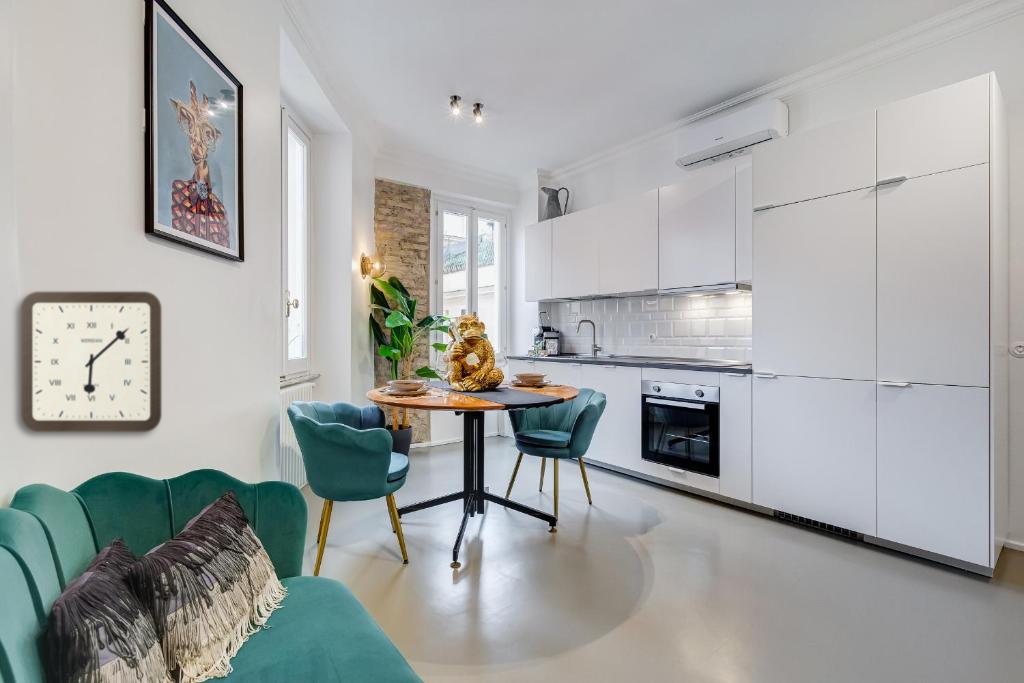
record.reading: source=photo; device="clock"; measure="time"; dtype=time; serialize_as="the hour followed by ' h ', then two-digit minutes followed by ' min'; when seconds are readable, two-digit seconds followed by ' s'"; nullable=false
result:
6 h 08 min
